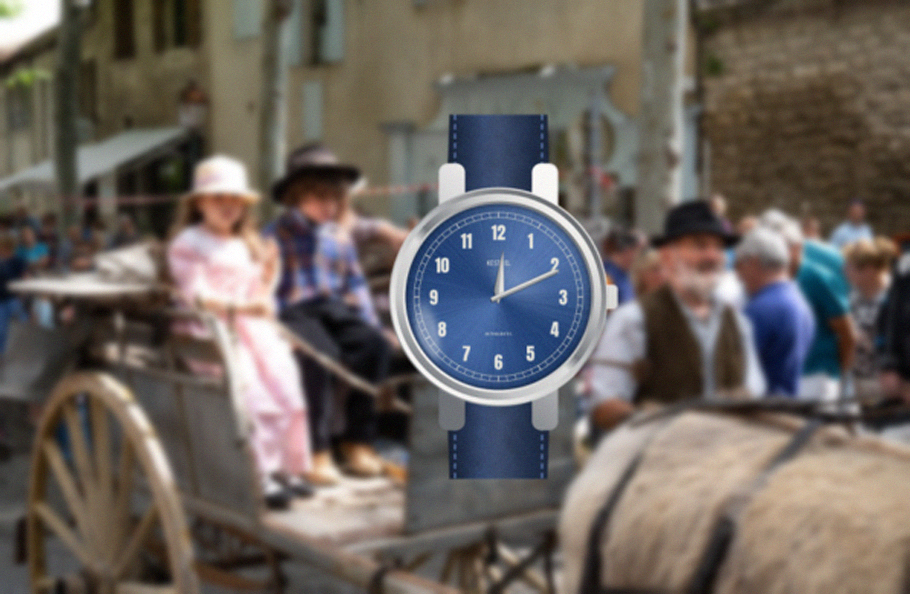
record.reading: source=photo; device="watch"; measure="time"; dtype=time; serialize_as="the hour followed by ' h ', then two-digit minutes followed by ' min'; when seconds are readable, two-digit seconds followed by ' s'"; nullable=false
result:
12 h 11 min
